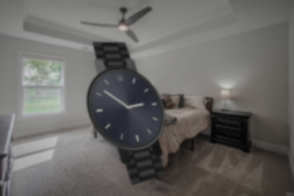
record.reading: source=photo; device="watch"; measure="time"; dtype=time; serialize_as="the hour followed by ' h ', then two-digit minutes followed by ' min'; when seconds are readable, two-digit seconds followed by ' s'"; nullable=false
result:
2 h 52 min
